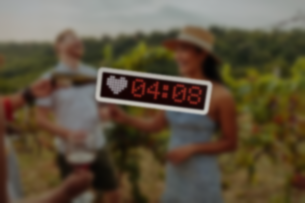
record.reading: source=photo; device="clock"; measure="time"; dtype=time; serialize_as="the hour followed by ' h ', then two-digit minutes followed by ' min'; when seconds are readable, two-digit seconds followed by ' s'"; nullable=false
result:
4 h 08 min
